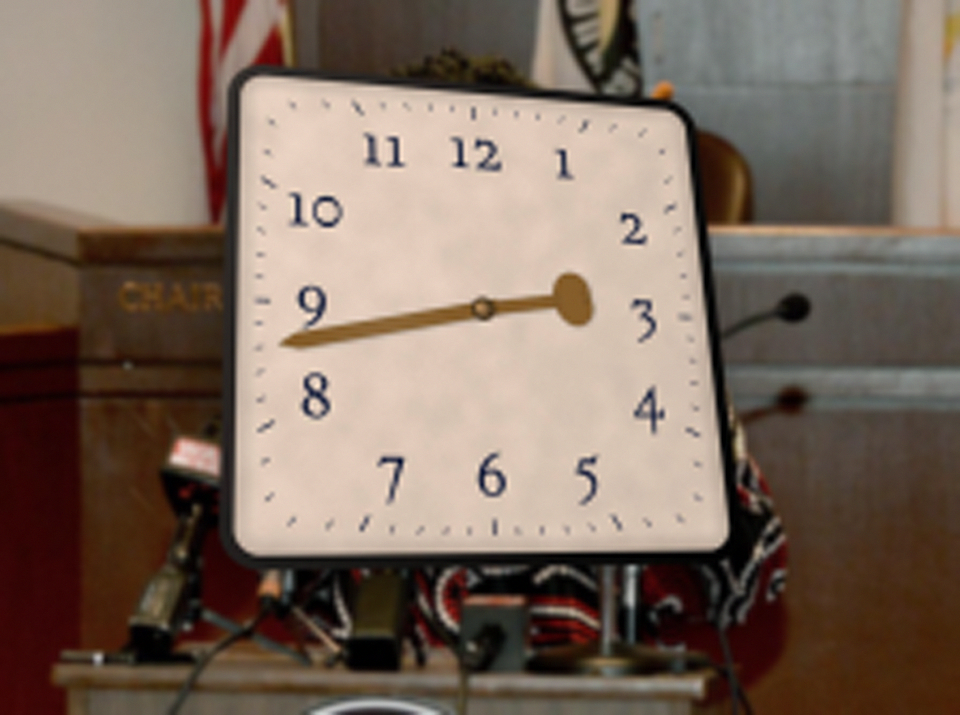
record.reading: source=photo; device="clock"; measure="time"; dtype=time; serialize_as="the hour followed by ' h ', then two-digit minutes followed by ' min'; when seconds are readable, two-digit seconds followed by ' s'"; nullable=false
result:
2 h 43 min
